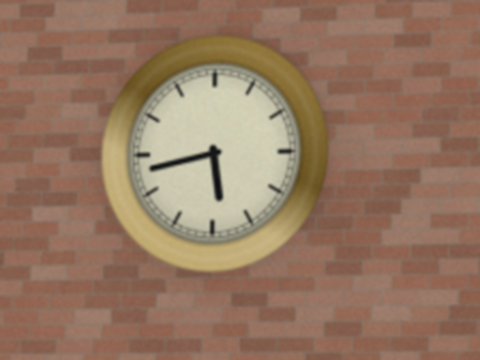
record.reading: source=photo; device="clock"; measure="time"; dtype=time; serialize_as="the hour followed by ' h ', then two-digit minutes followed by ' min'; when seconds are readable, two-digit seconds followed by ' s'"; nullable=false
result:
5 h 43 min
